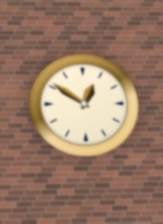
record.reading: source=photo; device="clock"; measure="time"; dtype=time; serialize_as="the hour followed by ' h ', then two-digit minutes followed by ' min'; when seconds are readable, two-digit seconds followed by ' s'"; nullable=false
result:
12 h 51 min
